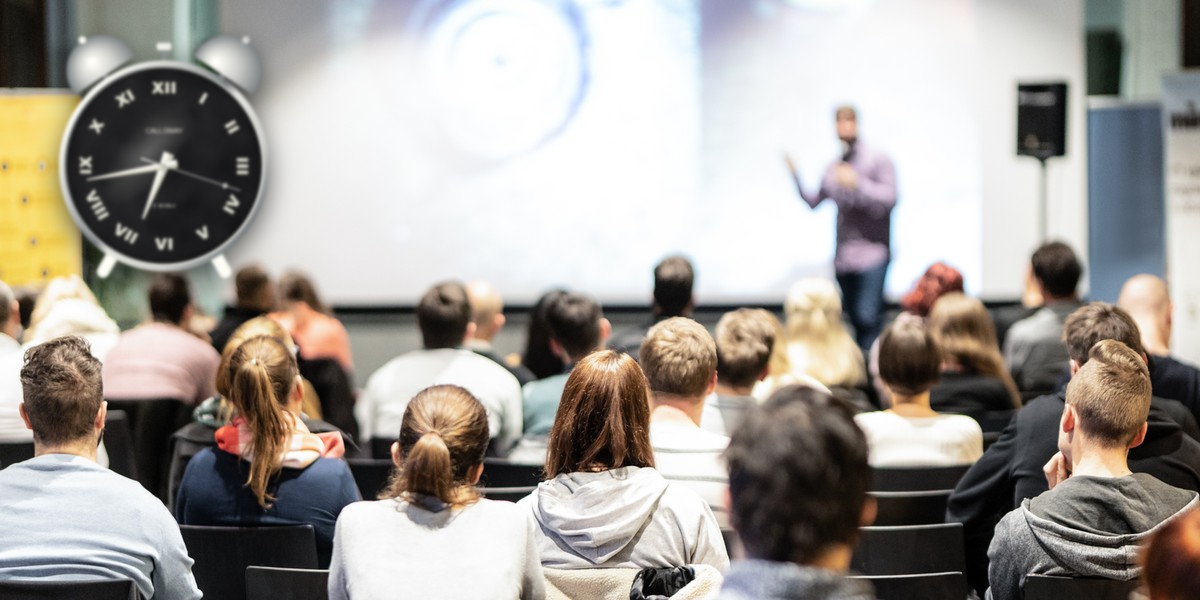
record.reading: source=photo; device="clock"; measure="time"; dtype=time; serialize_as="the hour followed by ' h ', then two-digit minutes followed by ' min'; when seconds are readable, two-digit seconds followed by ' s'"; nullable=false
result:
6 h 43 min 18 s
